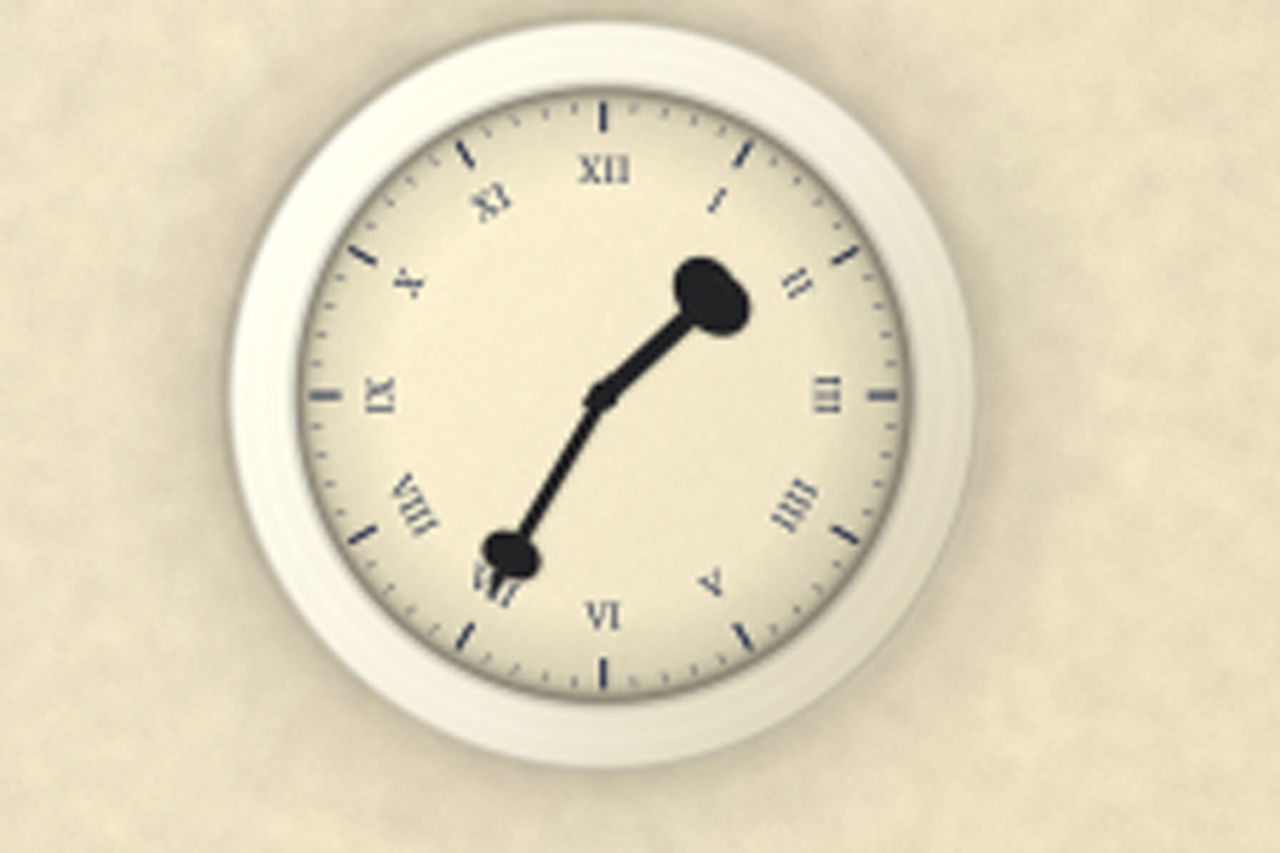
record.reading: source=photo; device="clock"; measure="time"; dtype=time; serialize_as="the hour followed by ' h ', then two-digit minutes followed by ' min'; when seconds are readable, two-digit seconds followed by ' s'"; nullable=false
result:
1 h 35 min
